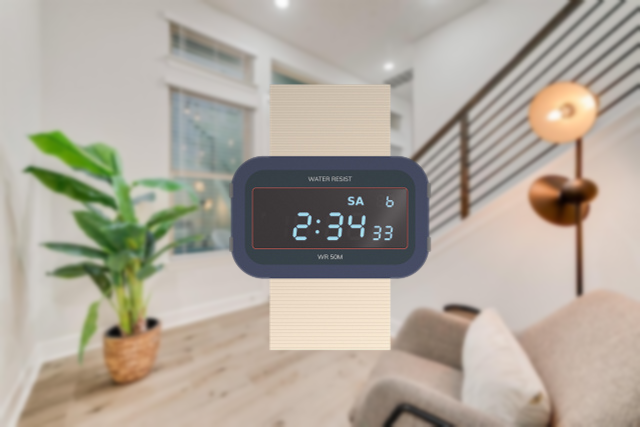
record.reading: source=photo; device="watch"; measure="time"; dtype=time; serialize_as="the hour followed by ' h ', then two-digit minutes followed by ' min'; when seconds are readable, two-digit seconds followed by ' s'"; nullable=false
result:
2 h 34 min 33 s
